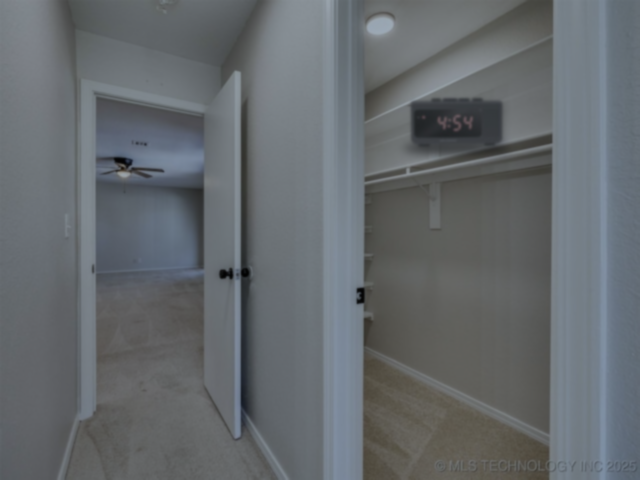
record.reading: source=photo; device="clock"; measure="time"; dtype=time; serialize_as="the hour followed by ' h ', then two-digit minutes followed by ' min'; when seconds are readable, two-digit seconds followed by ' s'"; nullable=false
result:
4 h 54 min
